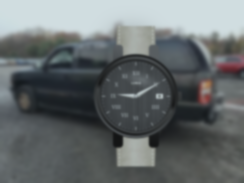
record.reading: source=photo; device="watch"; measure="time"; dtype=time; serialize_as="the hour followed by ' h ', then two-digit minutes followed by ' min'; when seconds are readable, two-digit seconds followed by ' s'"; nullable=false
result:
9 h 10 min
